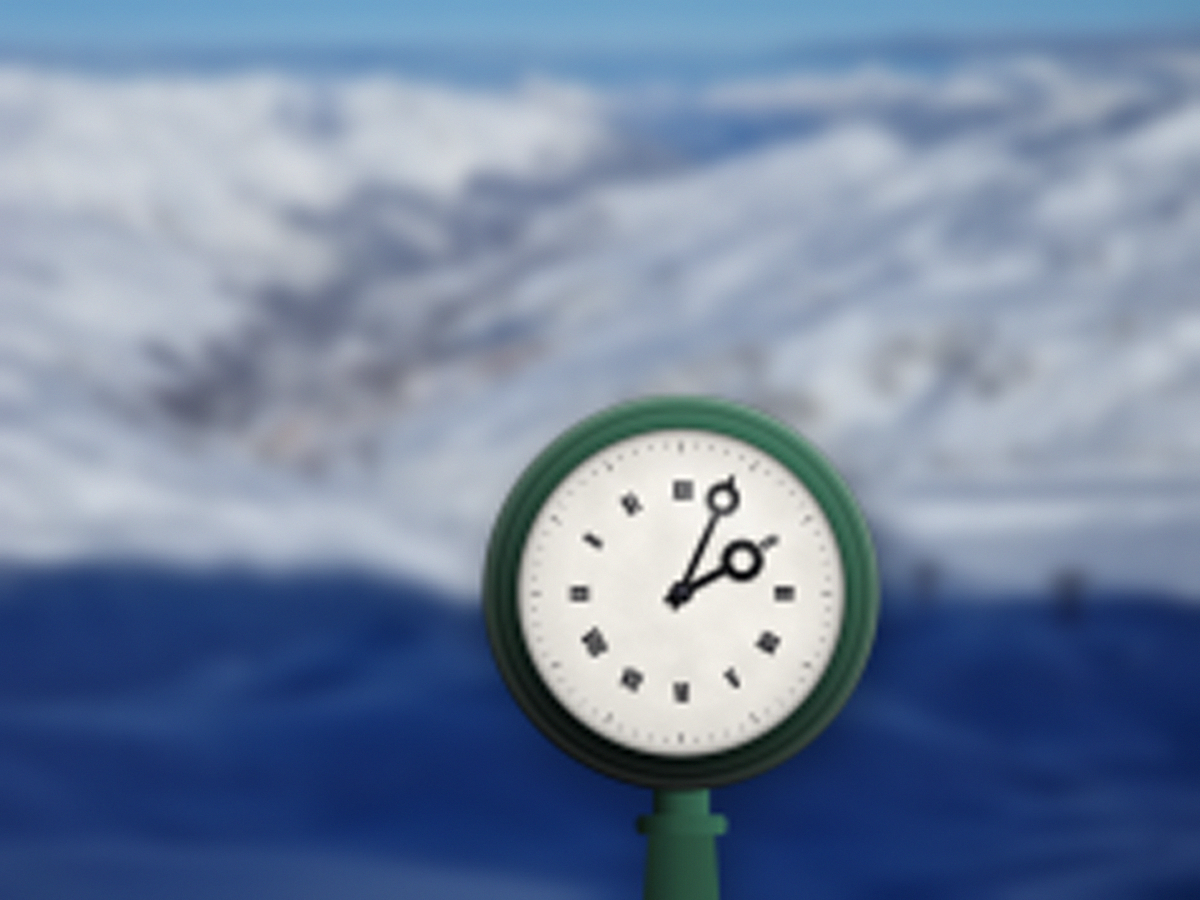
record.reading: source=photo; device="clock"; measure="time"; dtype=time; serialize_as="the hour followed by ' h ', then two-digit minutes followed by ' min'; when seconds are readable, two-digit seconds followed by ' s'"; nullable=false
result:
2 h 04 min
